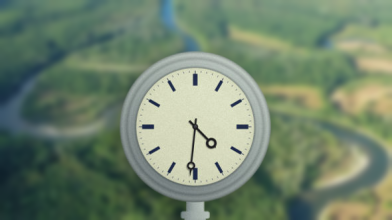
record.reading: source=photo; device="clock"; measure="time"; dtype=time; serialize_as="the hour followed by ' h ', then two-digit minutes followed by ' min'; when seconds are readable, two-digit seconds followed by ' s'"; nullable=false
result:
4 h 31 min
